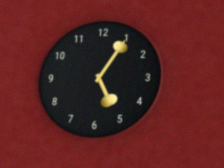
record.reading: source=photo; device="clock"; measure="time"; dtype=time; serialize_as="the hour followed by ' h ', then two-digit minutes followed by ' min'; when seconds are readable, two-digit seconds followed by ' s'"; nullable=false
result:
5 h 05 min
